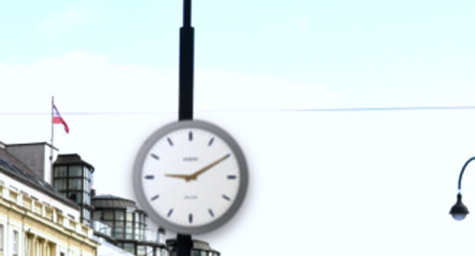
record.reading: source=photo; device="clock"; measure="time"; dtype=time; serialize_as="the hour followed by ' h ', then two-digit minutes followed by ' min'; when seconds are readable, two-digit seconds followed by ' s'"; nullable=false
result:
9 h 10 min
